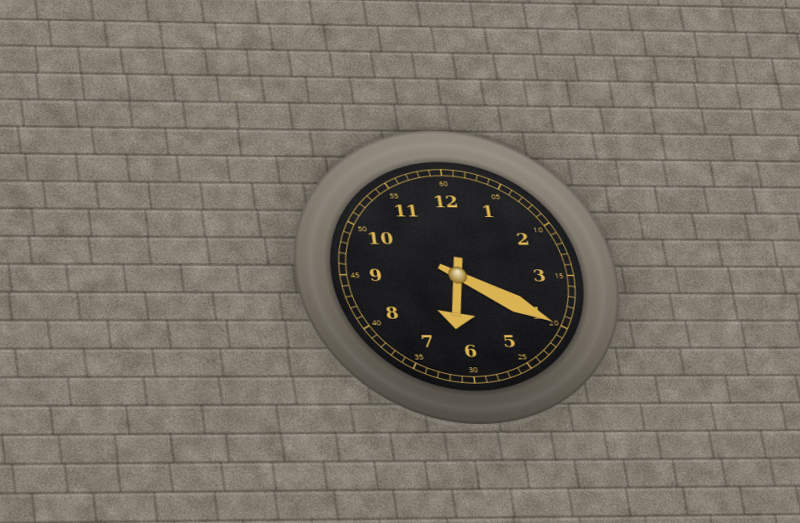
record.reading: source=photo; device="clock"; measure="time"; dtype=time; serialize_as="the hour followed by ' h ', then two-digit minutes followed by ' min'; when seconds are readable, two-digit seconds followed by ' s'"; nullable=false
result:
6 h 20 min
